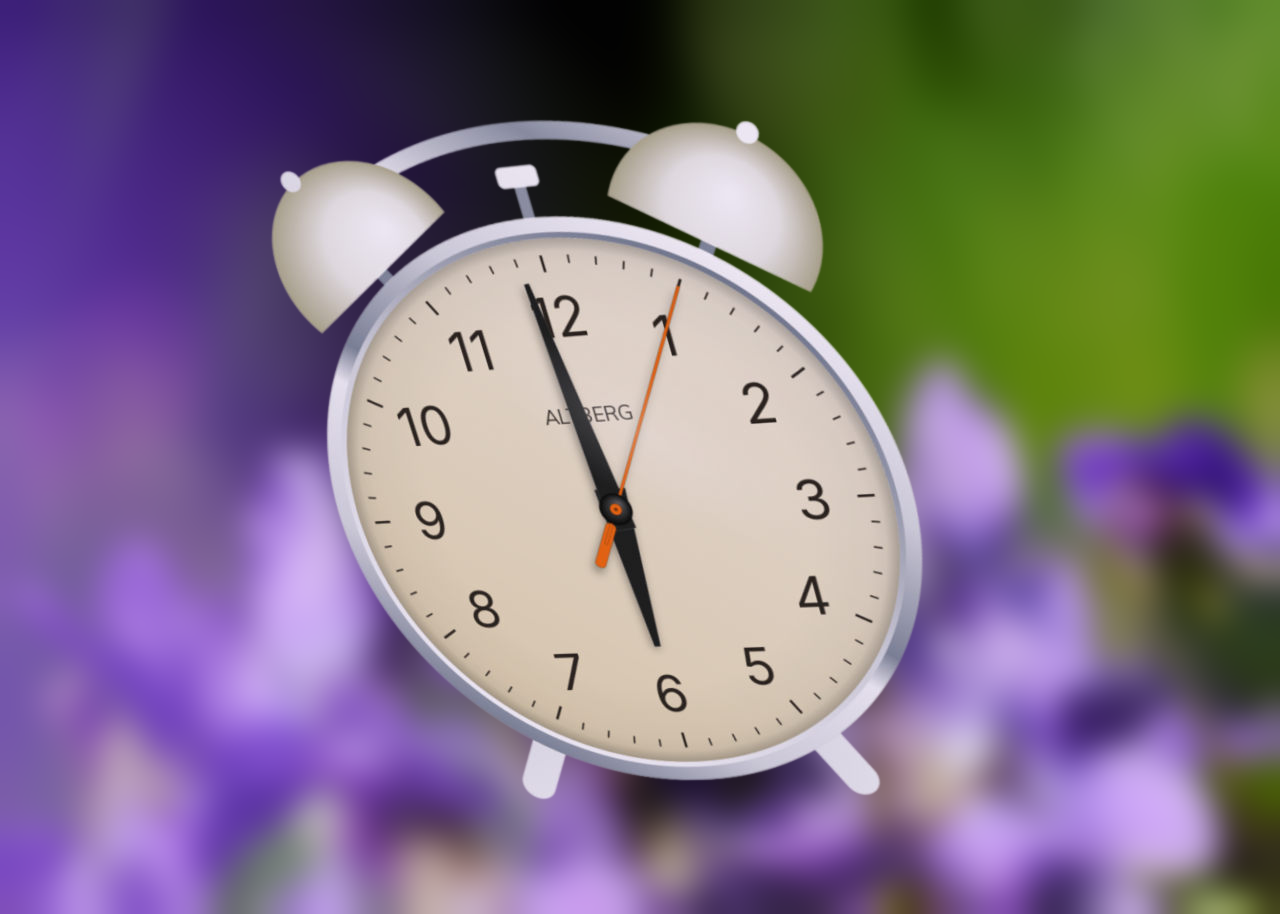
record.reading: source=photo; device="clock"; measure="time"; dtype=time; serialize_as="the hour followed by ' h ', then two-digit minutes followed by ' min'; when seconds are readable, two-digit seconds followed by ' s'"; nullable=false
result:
5 h 59 min 05 s
